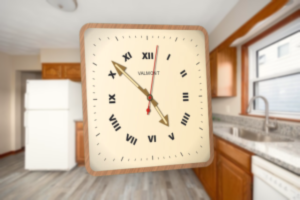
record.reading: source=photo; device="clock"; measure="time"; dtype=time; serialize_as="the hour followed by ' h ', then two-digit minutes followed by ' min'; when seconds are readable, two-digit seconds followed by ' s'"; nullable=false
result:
4 h 52 min 02 s
